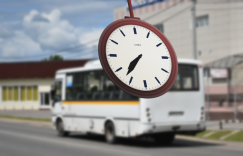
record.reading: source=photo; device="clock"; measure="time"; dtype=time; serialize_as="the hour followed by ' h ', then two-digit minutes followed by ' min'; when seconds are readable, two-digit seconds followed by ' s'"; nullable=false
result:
7 h 37 min
